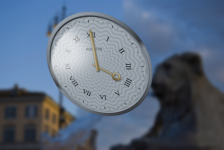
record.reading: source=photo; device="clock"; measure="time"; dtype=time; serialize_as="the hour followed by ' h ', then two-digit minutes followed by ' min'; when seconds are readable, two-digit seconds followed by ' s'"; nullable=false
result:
4 h 00 min
